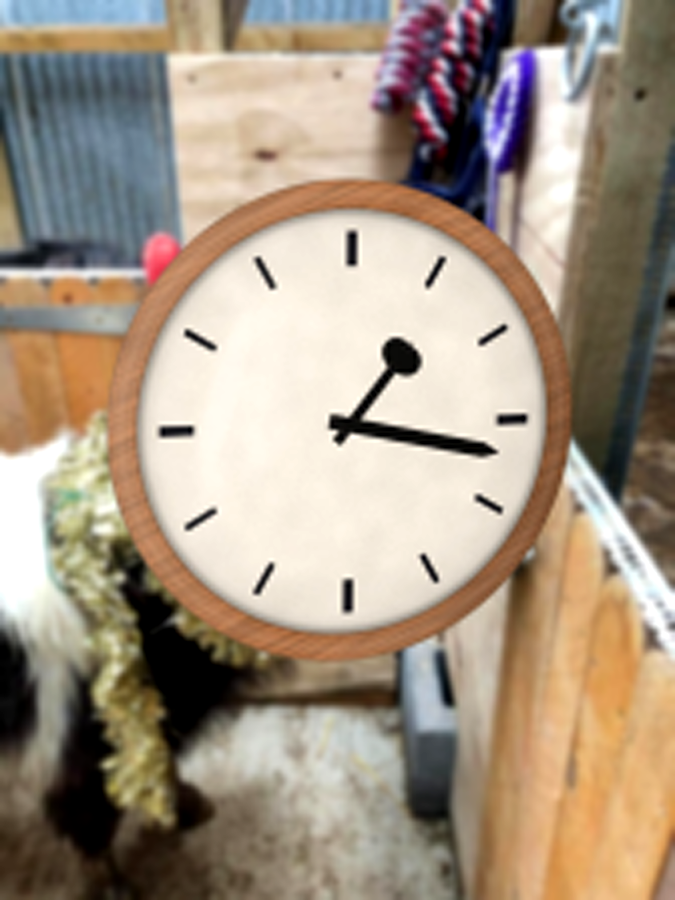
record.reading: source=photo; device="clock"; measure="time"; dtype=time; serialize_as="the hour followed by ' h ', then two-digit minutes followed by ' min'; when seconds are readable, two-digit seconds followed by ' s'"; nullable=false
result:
1 h 17 min
